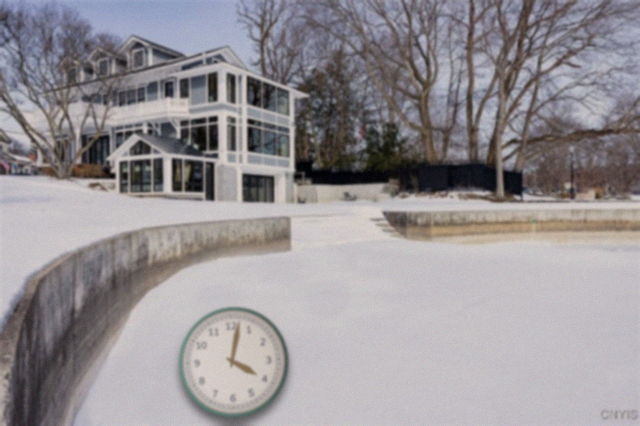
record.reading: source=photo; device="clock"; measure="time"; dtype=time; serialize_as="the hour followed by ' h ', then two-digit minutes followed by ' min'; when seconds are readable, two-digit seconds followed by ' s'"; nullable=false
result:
4 h 02 min
